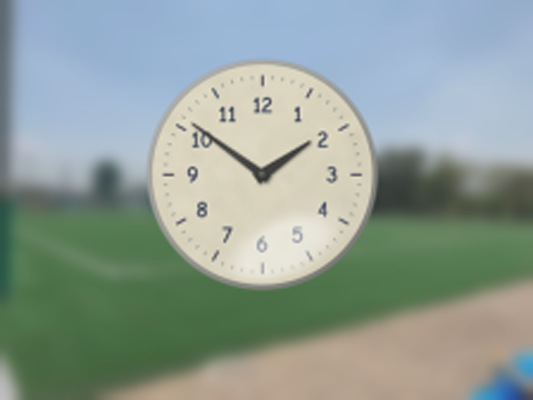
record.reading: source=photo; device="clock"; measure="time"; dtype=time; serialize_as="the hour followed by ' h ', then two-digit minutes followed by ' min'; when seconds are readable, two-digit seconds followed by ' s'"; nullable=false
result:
1 h 51 min
